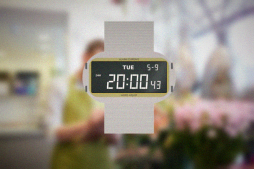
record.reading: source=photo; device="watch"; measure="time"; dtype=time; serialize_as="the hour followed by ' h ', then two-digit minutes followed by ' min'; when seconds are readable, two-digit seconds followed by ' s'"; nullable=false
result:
20 h 00 min 43 s
